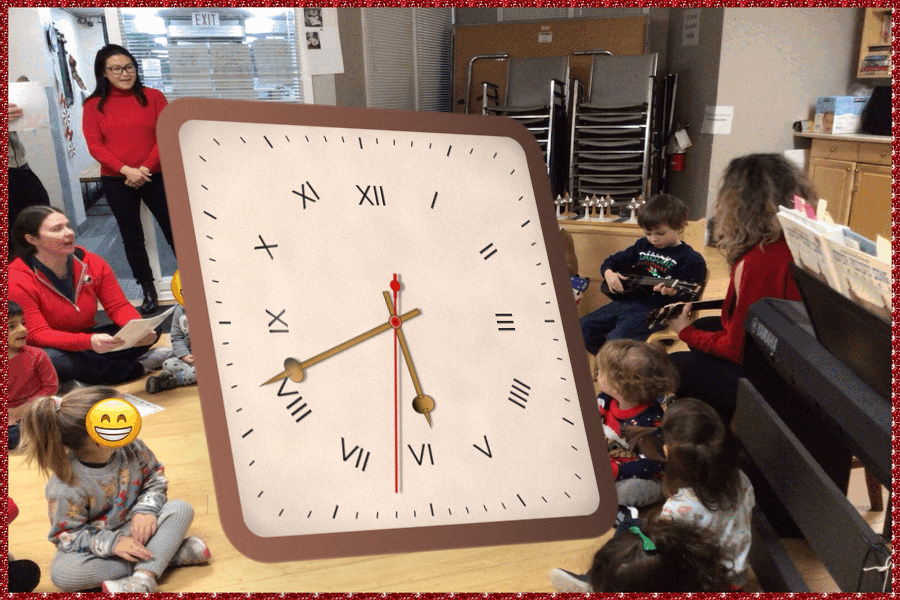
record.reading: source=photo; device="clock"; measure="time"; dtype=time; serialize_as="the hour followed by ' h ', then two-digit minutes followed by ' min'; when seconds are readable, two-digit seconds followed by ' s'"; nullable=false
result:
5 h 41 min 32 s
